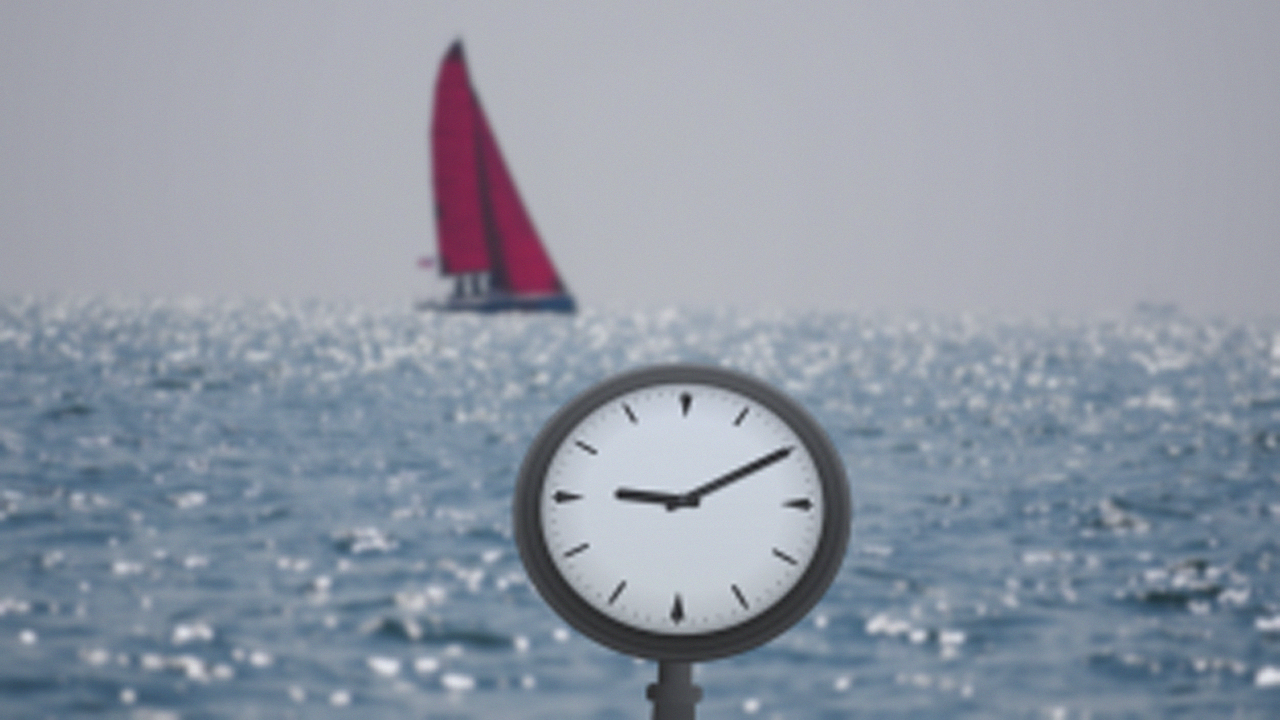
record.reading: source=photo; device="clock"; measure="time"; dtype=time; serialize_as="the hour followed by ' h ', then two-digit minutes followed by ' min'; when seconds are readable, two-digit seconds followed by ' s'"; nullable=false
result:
9 h 10 min
